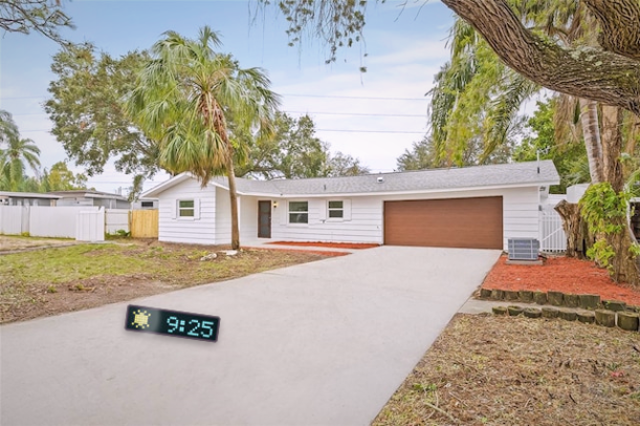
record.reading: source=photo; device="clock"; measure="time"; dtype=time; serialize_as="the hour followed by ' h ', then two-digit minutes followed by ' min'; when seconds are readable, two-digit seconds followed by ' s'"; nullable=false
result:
9 h 25 min
